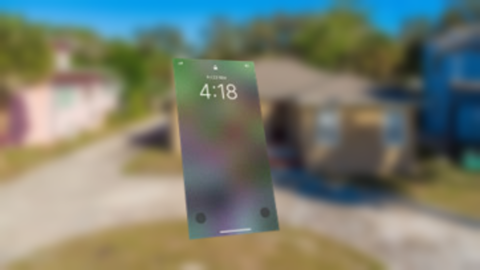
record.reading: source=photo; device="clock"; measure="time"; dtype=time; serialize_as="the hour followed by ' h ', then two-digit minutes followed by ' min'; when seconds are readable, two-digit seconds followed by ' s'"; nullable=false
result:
4 h 18 min
